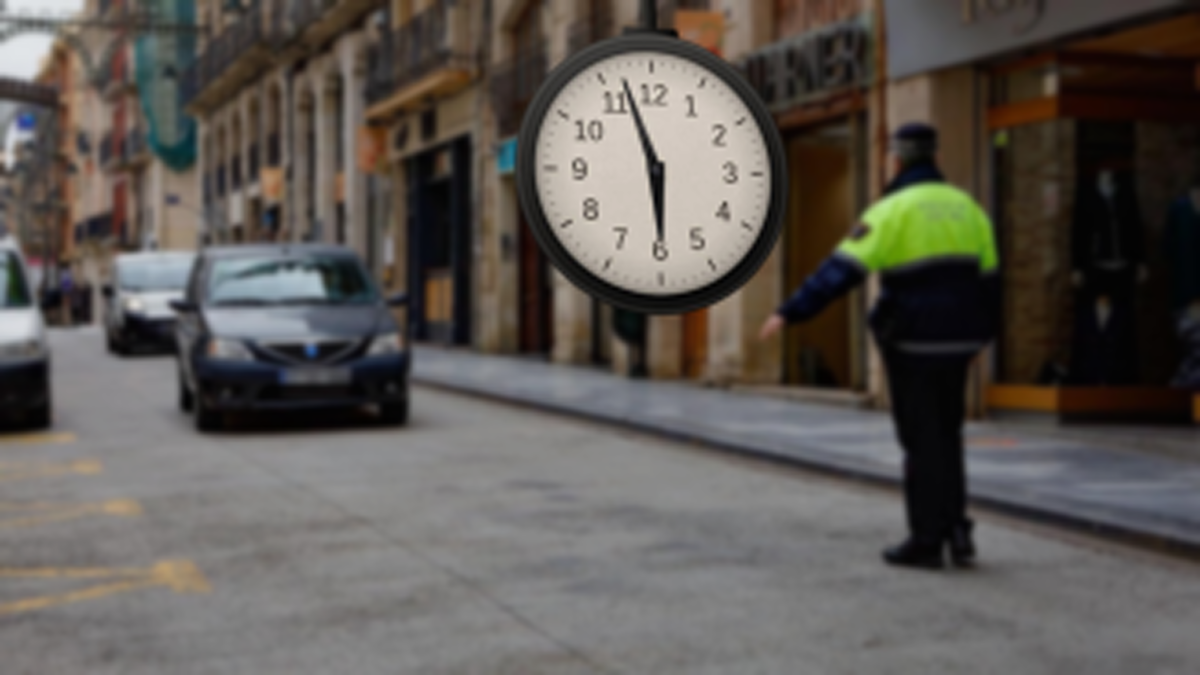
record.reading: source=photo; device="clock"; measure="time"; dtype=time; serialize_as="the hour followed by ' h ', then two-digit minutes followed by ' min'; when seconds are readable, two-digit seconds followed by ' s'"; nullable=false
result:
5 h 57 min
